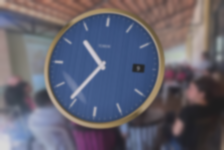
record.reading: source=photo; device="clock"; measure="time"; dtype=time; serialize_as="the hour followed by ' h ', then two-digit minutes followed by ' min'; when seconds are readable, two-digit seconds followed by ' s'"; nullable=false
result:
10 h 36 min
